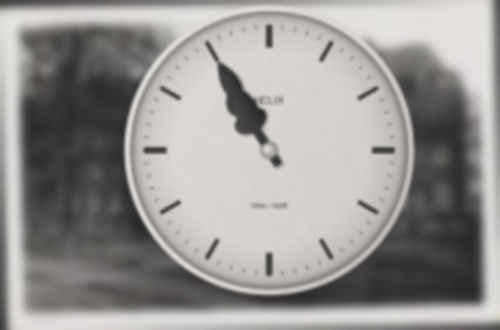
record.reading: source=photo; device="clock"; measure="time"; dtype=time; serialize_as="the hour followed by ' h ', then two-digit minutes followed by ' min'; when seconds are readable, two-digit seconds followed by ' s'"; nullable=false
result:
10 h 55 min
